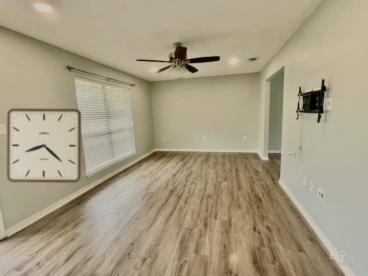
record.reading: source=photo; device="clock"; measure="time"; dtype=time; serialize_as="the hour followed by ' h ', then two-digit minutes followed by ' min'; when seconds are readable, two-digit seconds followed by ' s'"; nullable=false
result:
8 h 22 min
